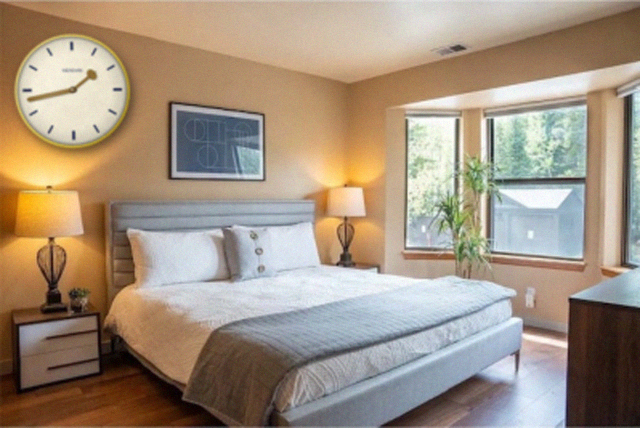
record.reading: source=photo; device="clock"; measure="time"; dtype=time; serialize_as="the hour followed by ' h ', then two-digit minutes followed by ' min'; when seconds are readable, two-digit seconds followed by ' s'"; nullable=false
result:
1 h 43 min
